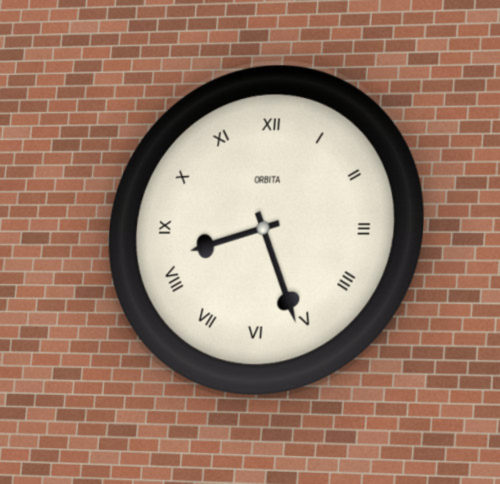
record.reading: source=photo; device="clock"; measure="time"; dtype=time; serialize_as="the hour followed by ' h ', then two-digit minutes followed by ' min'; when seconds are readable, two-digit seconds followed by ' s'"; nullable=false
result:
8 h 26 min
